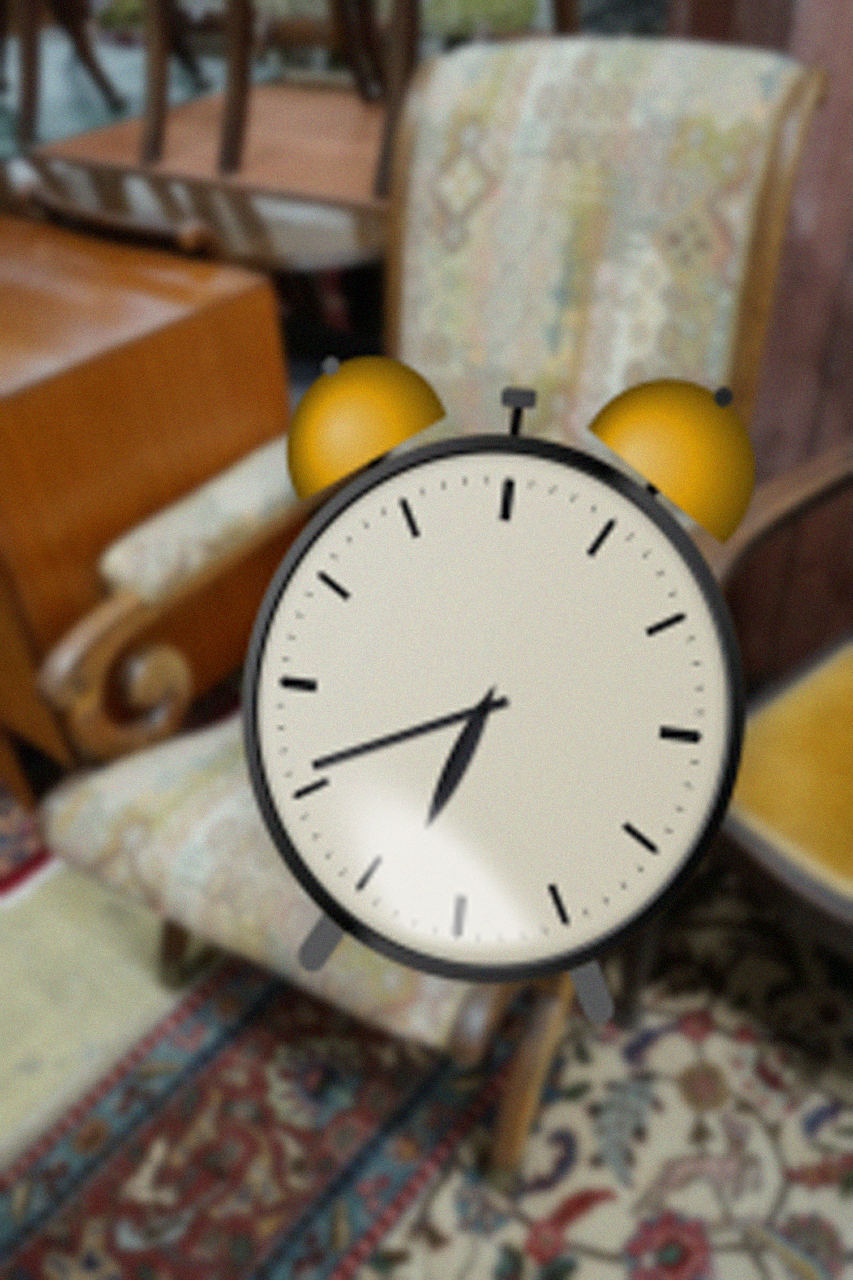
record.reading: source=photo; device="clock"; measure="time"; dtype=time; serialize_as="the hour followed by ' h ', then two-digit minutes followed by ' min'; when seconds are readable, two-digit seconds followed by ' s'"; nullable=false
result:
6 h 41 min
